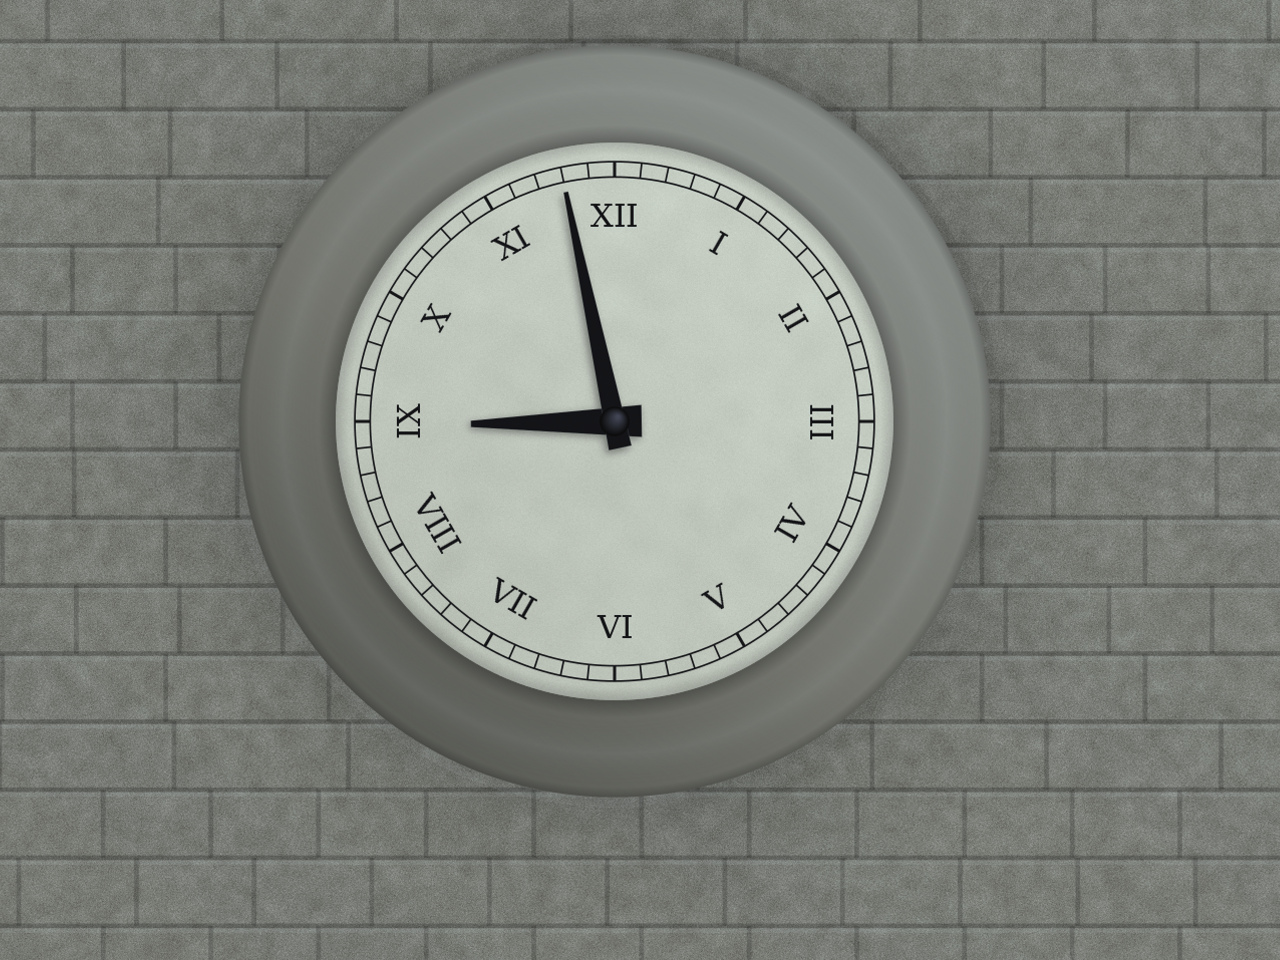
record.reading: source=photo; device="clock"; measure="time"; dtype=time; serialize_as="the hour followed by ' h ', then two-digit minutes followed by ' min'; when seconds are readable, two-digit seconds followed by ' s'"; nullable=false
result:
8 h 58 min
